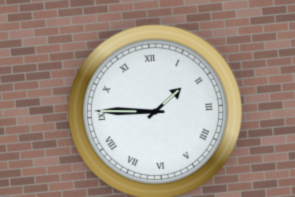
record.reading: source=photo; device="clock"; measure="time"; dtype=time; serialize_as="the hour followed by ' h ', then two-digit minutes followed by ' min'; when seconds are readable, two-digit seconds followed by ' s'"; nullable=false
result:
1 h 46 min
